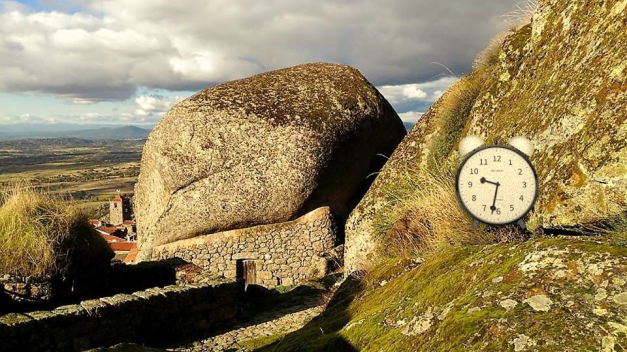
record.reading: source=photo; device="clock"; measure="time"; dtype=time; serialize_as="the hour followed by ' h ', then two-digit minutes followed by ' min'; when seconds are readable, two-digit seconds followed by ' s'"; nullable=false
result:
9 h 32 min
